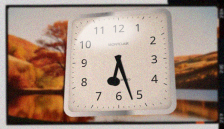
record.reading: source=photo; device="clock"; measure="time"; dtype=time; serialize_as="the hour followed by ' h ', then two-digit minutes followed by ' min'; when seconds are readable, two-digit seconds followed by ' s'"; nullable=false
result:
6 h 27 min
